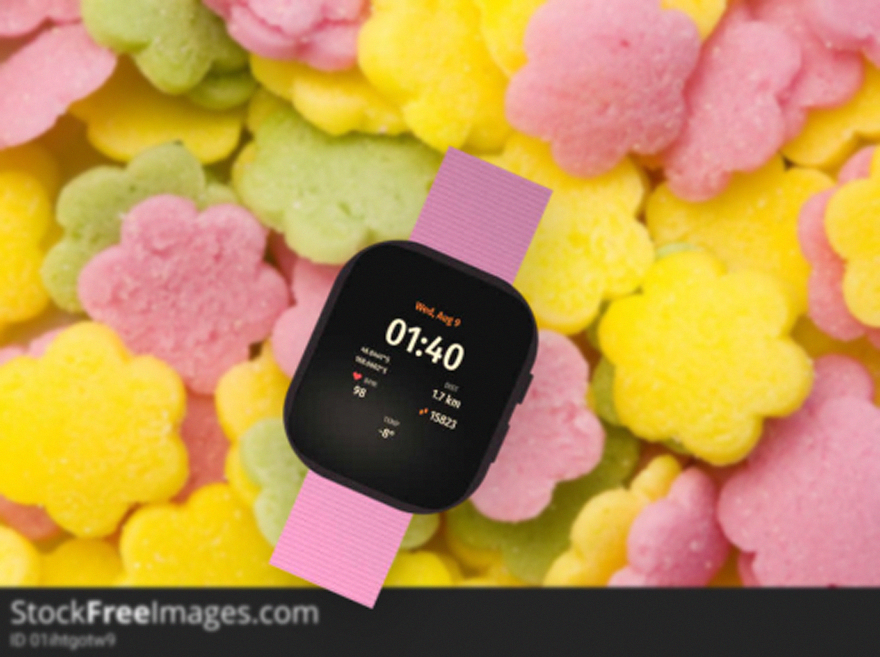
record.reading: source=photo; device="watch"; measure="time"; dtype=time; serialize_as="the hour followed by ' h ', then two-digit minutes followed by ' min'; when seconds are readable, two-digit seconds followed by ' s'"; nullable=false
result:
1 h 40 min
